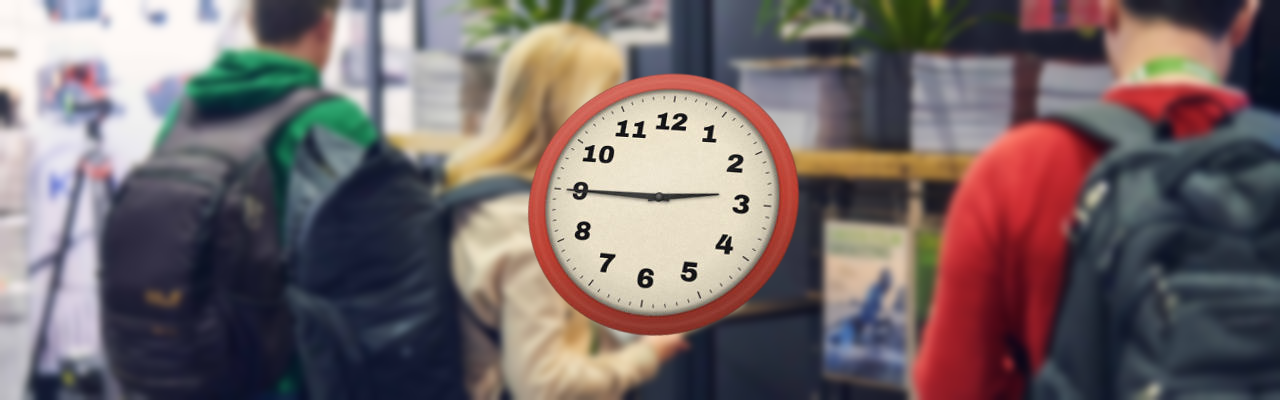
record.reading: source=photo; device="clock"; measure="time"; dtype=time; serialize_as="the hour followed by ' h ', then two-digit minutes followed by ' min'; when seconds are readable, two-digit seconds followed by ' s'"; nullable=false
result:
2 h 45 min
